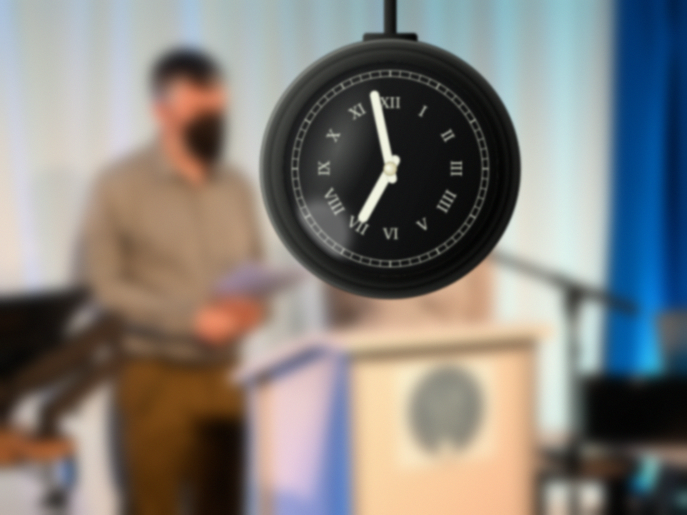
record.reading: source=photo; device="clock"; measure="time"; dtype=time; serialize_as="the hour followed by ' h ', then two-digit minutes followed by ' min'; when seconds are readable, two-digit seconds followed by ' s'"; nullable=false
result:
6 h 58 min
